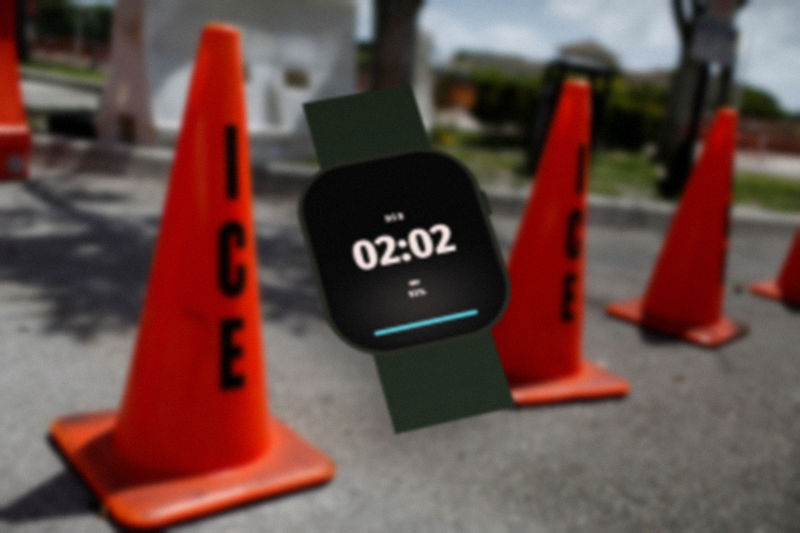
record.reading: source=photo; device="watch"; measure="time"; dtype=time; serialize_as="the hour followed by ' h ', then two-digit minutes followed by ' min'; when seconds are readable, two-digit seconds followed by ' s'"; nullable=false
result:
2 h 02 min
